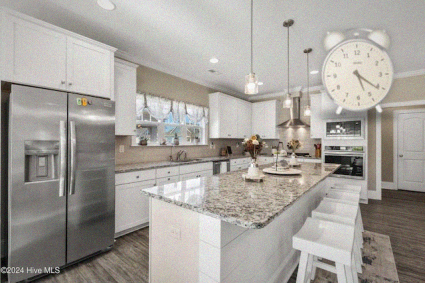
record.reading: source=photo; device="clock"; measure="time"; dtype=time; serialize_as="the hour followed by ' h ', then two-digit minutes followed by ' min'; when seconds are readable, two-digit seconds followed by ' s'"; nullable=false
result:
5 h 21 min
